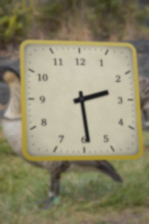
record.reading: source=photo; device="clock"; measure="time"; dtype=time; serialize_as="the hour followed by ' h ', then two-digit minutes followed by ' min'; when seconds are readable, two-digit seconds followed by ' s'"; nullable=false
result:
2 h 29 min
